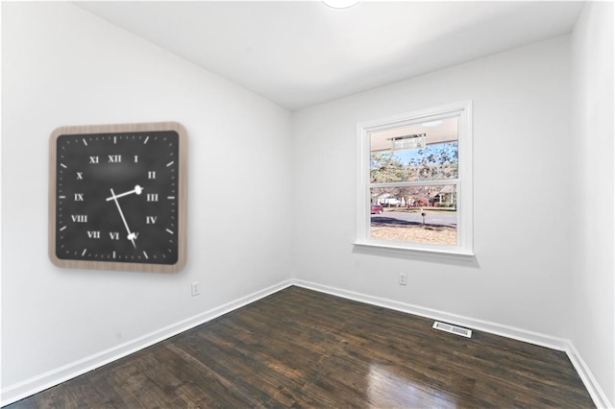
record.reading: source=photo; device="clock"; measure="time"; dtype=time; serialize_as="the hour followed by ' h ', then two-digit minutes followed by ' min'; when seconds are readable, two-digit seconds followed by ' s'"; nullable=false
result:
2 h 26 min
